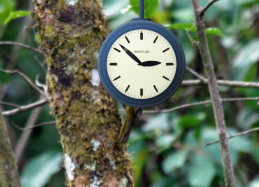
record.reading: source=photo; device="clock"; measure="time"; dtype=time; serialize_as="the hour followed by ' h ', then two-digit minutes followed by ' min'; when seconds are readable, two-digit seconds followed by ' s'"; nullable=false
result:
2 h 52 min
